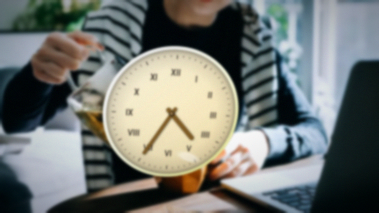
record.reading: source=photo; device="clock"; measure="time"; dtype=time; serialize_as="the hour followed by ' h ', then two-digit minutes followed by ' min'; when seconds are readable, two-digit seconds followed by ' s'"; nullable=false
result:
4 h 35 min
